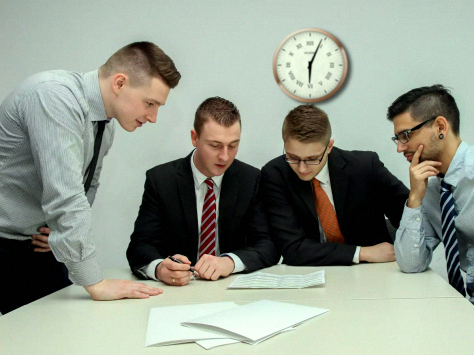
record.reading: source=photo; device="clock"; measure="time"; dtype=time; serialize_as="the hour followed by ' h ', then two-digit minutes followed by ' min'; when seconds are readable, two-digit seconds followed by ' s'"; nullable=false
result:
6 h 04 min
